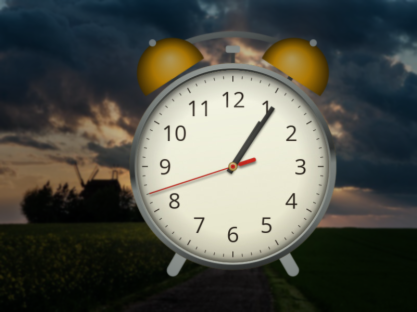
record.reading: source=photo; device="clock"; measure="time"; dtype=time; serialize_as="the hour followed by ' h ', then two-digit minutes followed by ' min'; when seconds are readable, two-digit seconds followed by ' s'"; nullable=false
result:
1 h 05 min 42 s
